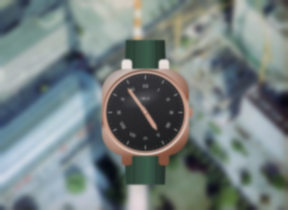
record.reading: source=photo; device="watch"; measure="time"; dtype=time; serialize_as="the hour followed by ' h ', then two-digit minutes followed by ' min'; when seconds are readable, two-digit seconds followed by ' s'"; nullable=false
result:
4 h 54 min
